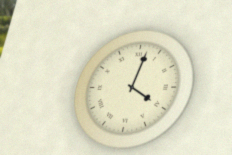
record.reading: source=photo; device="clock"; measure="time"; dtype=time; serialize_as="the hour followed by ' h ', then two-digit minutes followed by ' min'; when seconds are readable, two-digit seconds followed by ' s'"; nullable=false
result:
4 h 02 min
